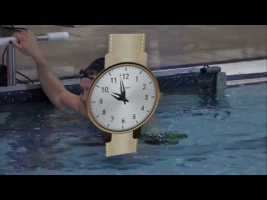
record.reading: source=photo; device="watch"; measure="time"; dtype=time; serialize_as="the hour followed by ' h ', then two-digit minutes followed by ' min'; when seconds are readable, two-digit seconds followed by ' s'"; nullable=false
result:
9 h 58 min
